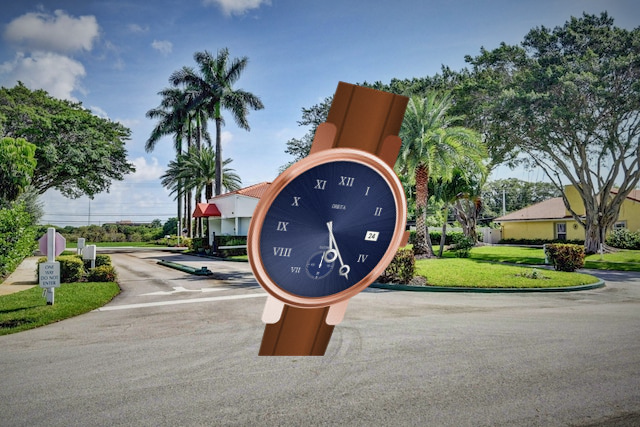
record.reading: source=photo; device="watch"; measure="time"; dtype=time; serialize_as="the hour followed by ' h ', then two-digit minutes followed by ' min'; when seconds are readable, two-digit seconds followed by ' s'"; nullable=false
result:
5 h 24 min
